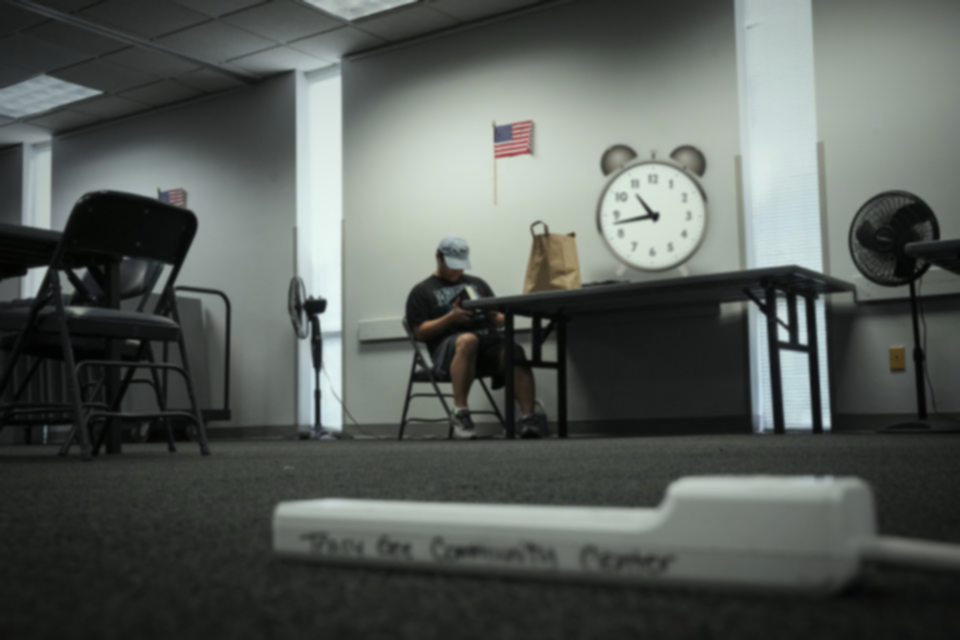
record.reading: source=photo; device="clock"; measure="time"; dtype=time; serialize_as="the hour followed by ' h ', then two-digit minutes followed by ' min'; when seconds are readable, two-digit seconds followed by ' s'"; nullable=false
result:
10 h 43 min
